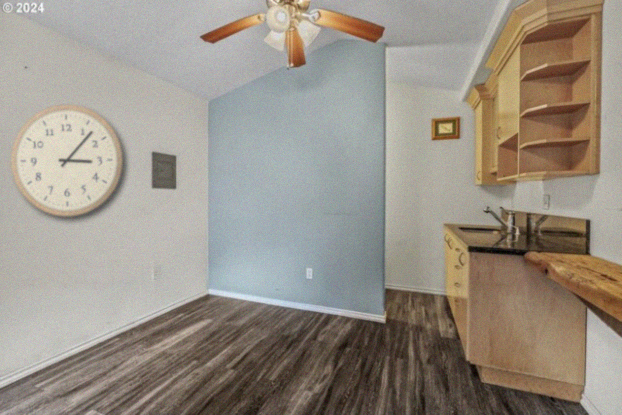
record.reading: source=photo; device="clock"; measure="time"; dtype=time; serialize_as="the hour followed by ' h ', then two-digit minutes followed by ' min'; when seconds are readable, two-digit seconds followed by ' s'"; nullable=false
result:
3 h 07 min
